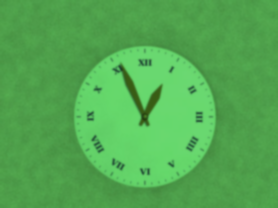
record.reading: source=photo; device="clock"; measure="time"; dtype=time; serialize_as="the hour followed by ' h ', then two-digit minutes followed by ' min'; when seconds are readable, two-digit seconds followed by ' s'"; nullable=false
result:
12 h 56 min
